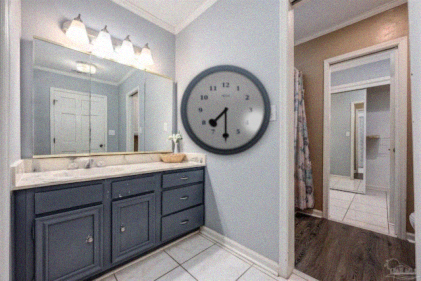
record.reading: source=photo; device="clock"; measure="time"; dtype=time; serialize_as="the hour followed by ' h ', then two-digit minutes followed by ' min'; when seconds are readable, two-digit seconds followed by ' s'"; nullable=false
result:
7 h 30 min
